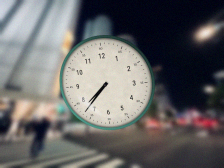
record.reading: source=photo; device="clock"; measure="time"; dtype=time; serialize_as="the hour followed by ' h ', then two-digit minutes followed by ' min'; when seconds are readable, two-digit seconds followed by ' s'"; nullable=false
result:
7 h 37 min
